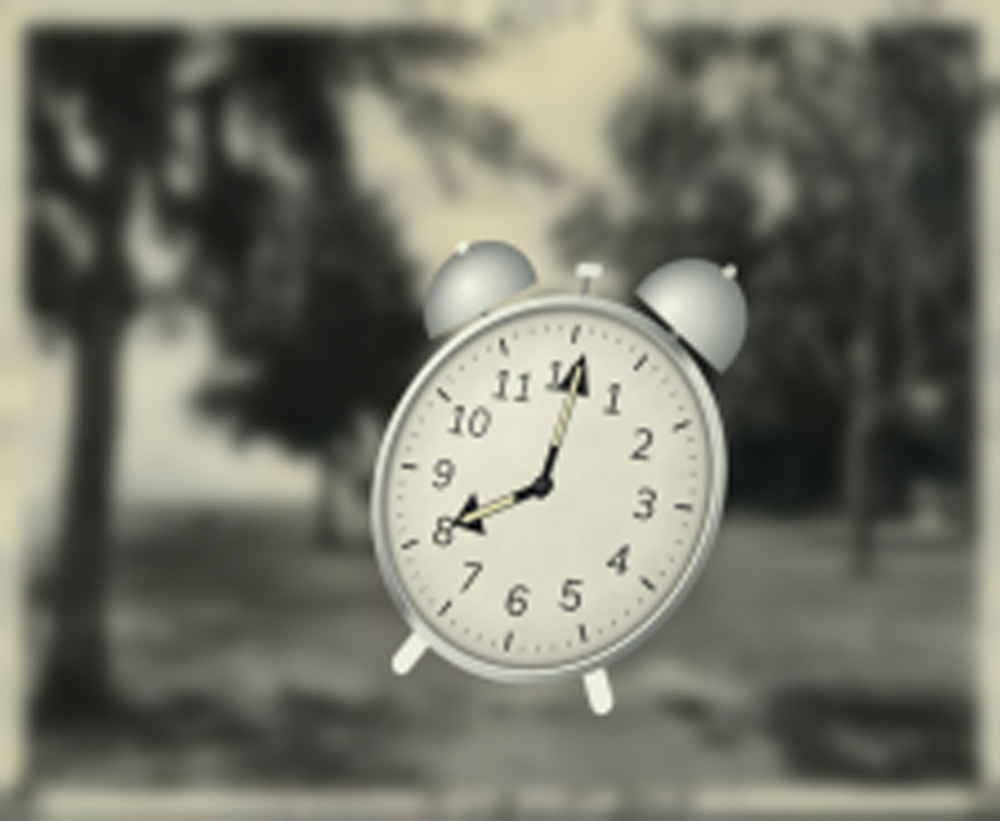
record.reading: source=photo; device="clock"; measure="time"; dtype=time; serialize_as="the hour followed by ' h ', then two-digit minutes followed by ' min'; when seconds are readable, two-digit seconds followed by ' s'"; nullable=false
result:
8 h 01 min
